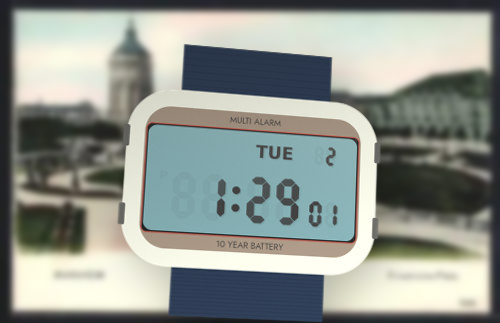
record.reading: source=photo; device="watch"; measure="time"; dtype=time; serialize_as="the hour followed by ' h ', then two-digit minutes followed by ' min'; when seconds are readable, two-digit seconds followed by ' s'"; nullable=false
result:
1 h 29 min 01 s
